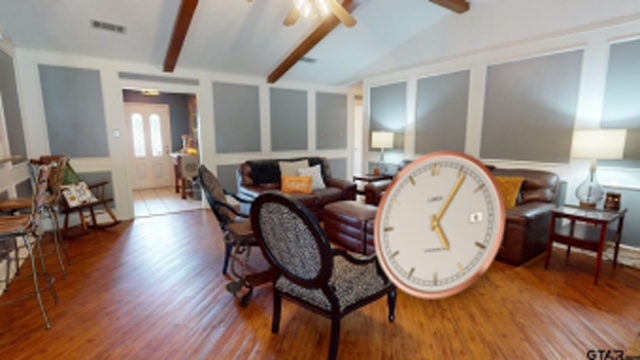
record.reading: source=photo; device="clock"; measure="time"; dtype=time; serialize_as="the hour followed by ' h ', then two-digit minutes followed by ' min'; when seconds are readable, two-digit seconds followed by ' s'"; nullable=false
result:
5 h 06 min
